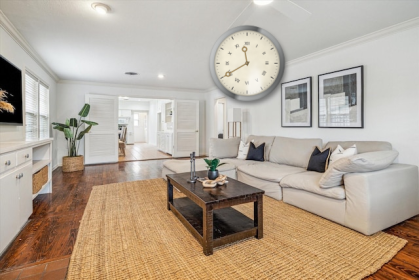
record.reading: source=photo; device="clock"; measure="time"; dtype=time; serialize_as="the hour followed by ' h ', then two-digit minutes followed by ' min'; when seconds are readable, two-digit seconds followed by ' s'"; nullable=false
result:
11 h 40 min
